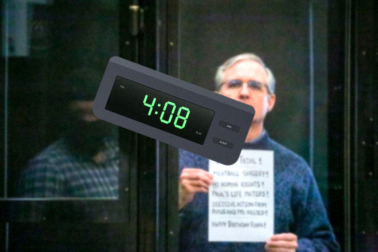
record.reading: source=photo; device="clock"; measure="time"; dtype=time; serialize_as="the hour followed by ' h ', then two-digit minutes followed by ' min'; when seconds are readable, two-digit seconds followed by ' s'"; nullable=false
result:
4 h 08 min
